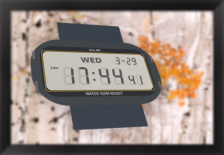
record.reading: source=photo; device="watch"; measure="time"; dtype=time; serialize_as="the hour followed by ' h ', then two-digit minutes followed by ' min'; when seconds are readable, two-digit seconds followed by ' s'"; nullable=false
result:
17 h 44 min 41 s
